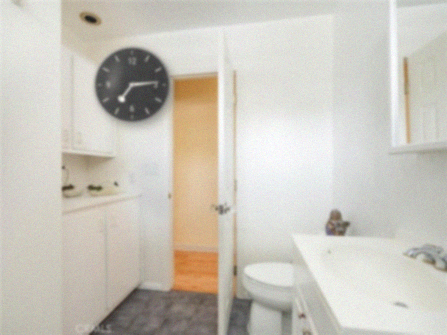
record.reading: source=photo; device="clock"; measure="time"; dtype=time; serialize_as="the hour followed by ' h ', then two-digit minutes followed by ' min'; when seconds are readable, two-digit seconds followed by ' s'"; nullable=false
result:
7 h 14 min
